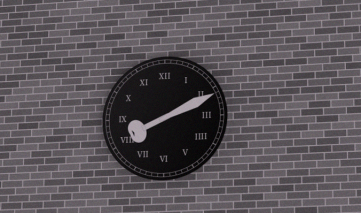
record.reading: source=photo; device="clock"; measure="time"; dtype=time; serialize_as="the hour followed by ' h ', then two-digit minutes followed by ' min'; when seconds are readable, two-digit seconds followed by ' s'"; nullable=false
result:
8 h 11 min
